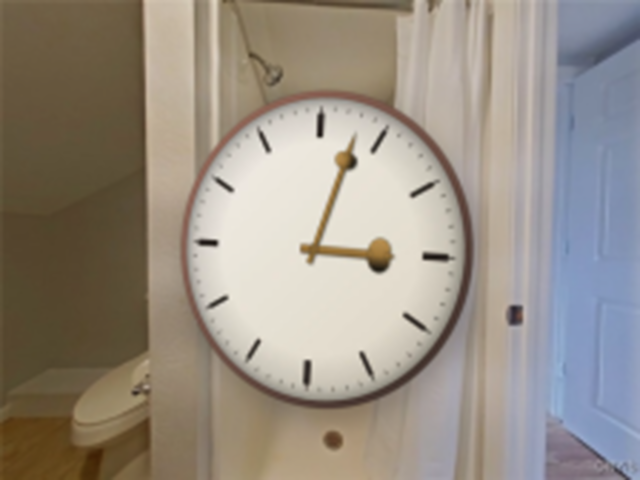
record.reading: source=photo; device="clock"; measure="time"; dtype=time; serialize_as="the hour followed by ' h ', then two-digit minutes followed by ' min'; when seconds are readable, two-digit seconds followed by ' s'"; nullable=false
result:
3 h 03 min
